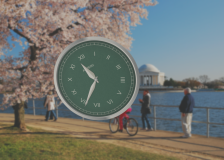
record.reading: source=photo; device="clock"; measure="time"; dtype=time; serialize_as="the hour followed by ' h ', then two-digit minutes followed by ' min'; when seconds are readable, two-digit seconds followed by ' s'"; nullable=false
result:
11 h 39 min
